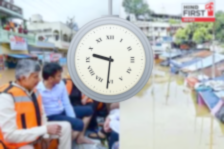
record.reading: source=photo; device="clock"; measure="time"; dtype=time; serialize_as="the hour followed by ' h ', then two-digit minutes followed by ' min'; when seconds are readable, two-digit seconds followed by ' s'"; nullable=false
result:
9 h 31 min
